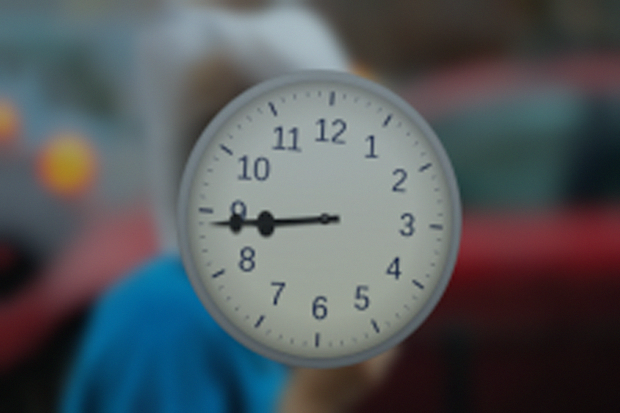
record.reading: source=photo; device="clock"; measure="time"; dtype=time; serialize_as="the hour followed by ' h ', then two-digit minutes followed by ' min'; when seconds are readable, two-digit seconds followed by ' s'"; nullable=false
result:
8 h 44 min
